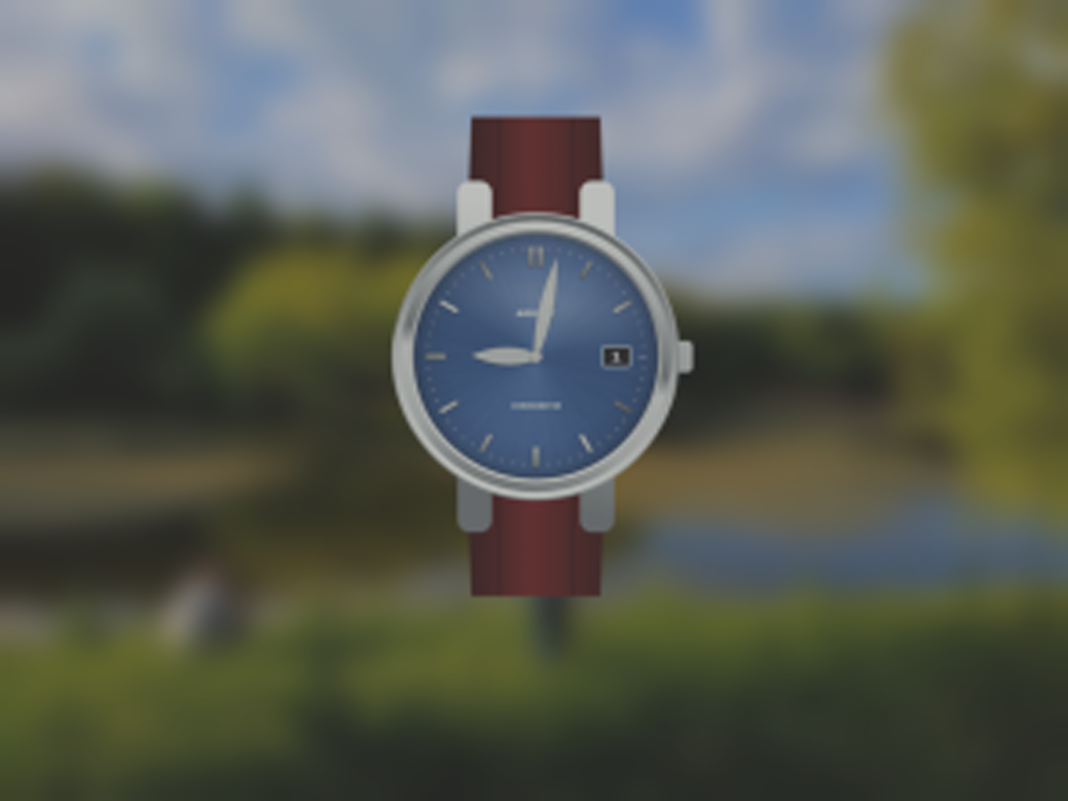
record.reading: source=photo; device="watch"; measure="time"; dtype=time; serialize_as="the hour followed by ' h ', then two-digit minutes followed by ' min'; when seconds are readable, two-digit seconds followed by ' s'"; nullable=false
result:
9 h 02 min
